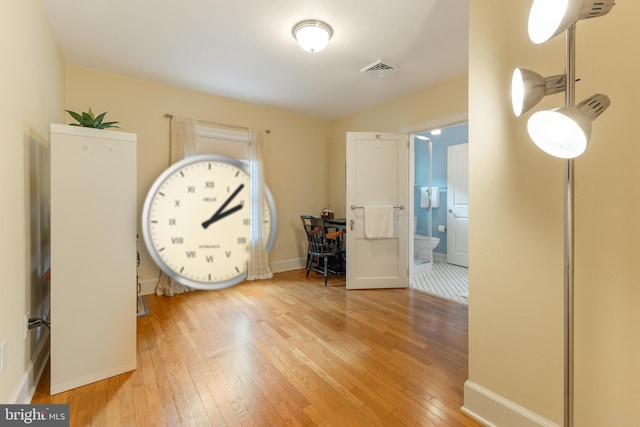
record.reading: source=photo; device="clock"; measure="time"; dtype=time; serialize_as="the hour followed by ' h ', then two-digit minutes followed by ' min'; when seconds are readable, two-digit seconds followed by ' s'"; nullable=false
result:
2 h 07 min
